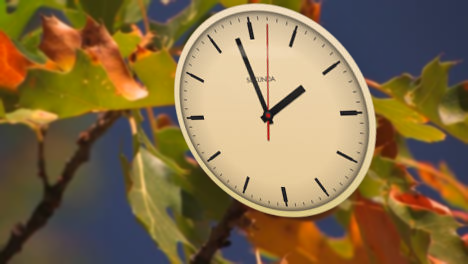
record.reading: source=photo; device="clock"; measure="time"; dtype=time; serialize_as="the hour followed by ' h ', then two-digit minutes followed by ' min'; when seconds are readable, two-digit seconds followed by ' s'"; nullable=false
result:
1 h 58 min 02 s
